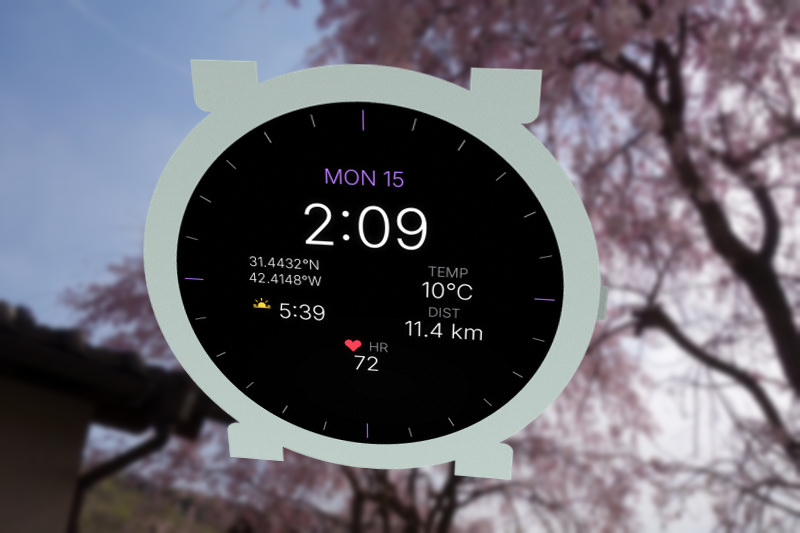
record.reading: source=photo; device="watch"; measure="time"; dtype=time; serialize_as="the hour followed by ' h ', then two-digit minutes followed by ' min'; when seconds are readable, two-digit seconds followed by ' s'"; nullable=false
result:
2 h 09 min
